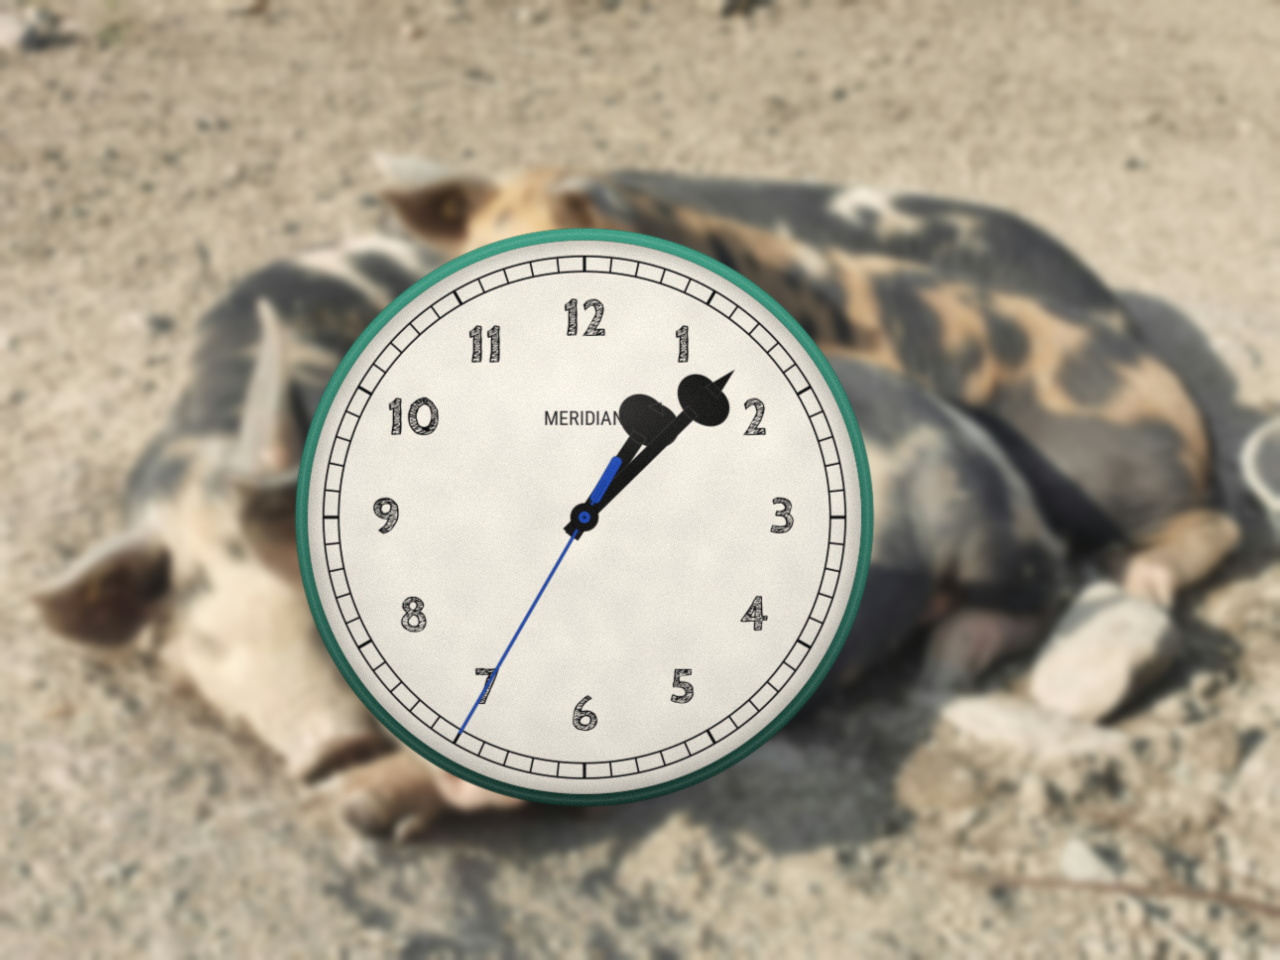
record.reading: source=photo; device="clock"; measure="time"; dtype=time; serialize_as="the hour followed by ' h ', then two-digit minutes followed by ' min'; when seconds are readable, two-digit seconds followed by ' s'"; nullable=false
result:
1 h 07 min 35 s
